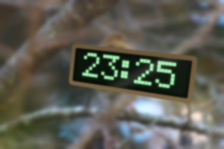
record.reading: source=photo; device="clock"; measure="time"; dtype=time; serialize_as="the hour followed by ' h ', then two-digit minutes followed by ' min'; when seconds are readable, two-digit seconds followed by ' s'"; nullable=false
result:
23 h 25 min
